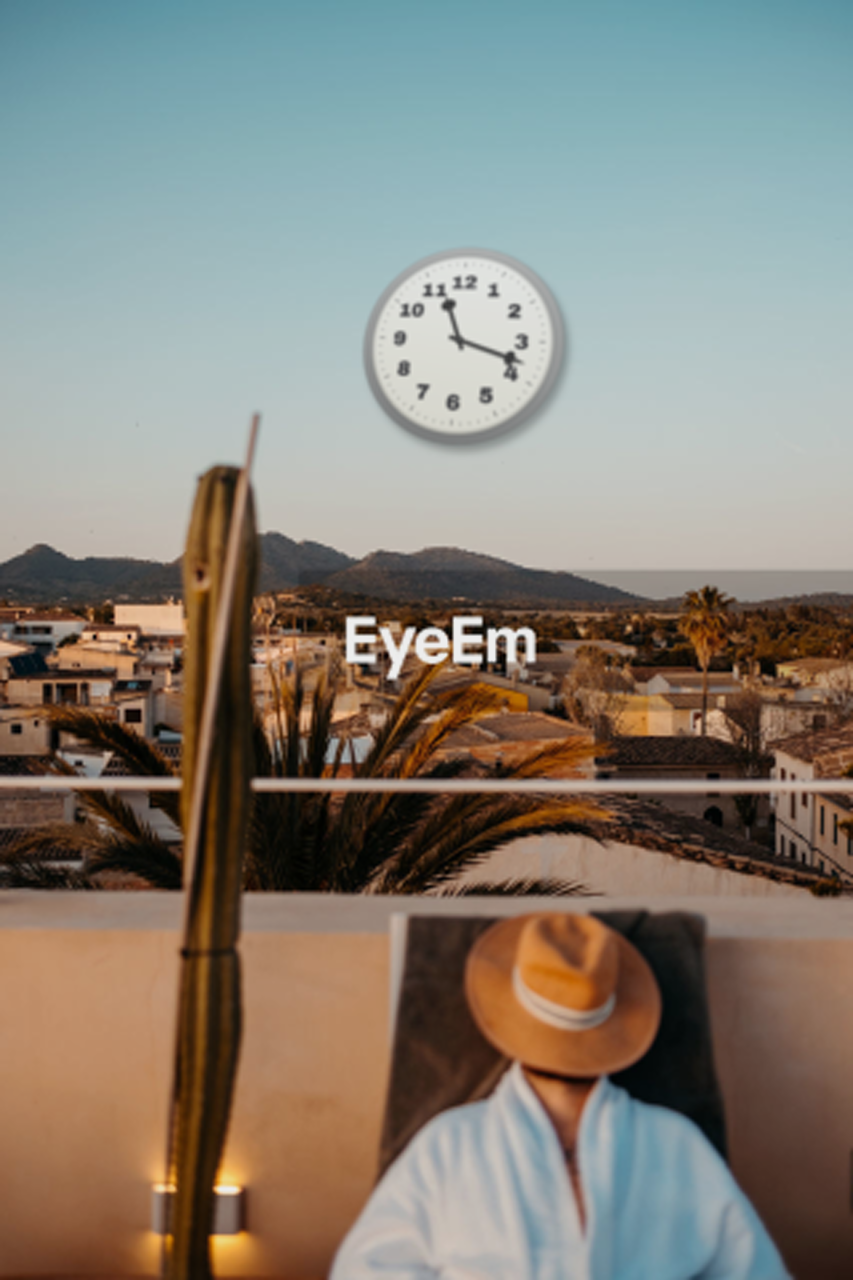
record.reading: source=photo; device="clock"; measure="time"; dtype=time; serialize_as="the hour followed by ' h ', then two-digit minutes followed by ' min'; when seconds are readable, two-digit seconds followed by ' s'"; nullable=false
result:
11 h 18 min
